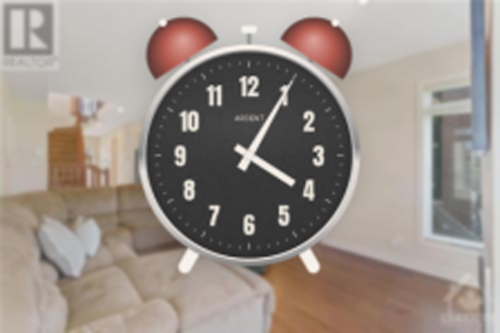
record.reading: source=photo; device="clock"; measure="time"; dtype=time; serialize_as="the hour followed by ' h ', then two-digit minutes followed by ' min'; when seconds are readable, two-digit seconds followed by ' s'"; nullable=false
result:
4 h 05 min
